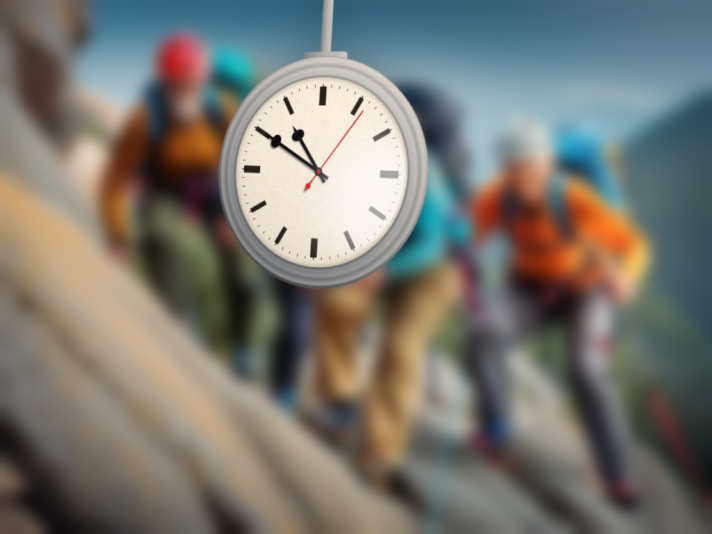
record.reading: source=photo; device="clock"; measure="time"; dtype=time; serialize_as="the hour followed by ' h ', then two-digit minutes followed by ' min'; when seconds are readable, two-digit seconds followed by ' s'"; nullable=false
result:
10 h 50 min 06 s
